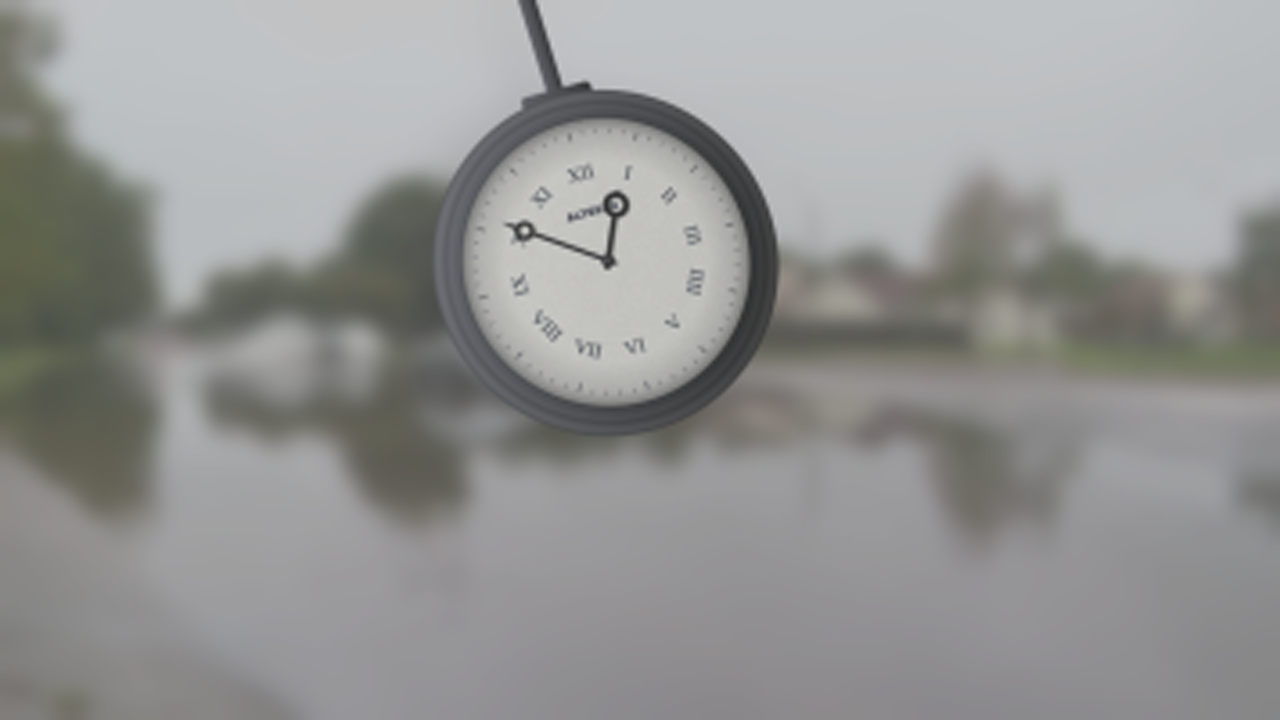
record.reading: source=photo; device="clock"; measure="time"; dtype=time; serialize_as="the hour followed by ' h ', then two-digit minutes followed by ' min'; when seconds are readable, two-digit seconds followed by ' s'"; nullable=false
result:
12 h 51 min
